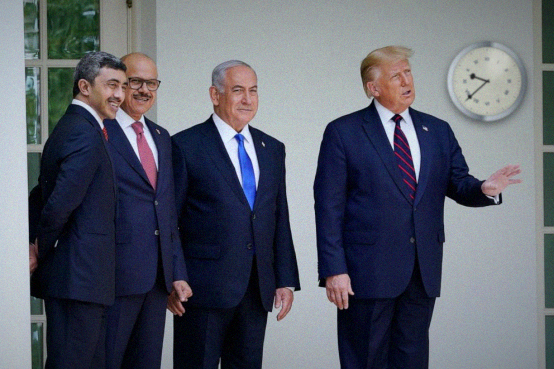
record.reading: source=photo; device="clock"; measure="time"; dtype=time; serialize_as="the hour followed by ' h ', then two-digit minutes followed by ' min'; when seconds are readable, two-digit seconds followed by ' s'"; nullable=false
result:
9 h 38 min
